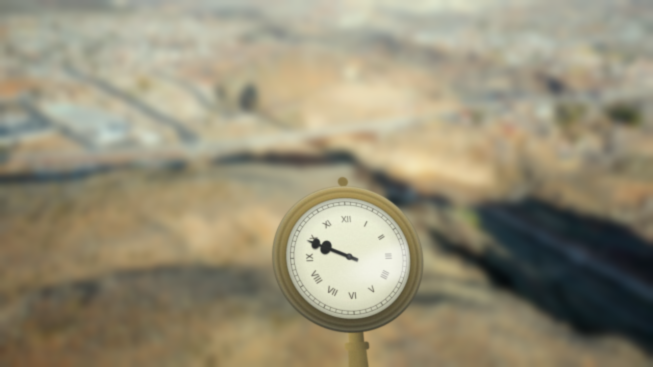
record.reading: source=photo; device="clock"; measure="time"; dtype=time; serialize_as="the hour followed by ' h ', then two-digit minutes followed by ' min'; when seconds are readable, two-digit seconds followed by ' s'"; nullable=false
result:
9 h 49 min
